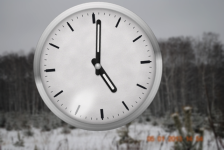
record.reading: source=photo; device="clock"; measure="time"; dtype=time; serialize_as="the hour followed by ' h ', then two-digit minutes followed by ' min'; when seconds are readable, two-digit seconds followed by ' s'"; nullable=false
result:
5 h 01 min
